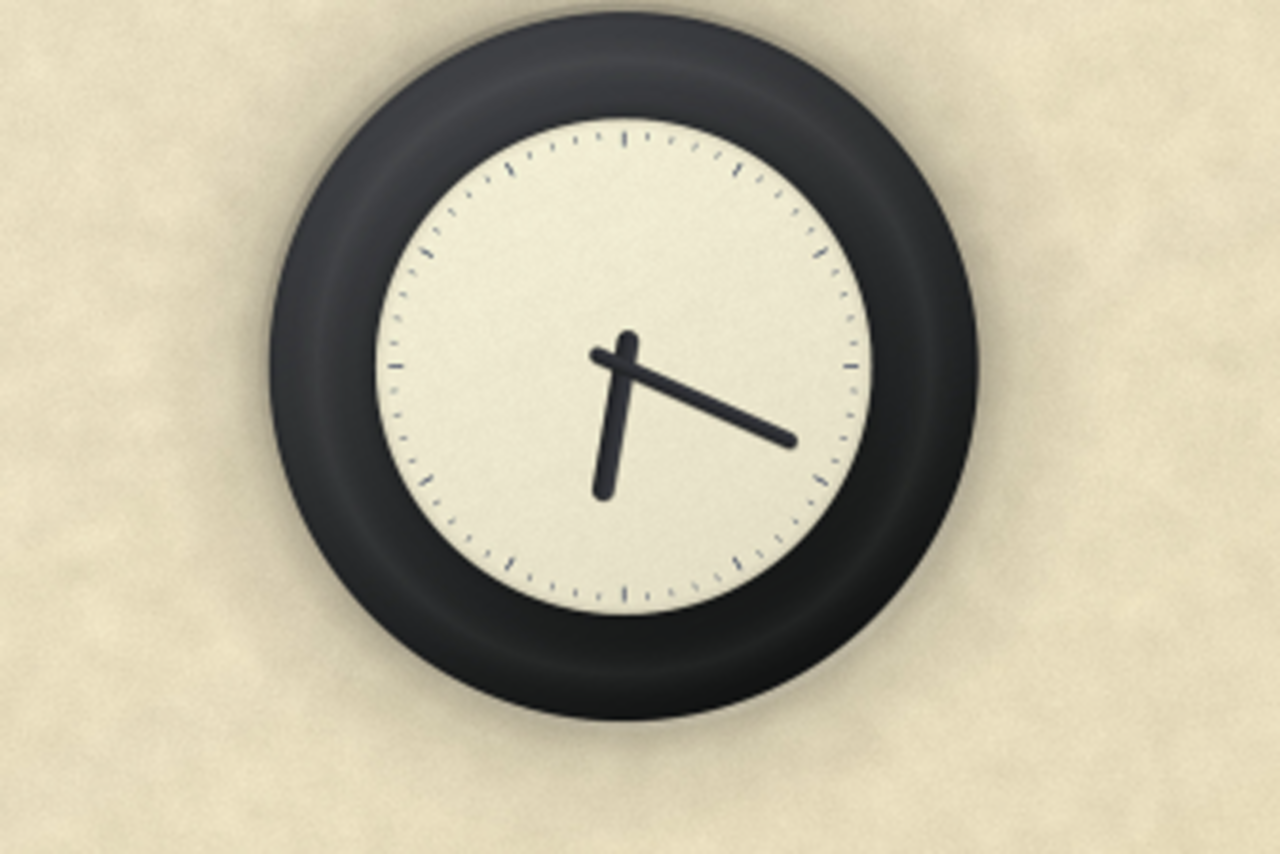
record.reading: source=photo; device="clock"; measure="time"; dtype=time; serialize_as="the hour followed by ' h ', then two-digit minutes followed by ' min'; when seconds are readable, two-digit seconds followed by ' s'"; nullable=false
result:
6 h 19 min
